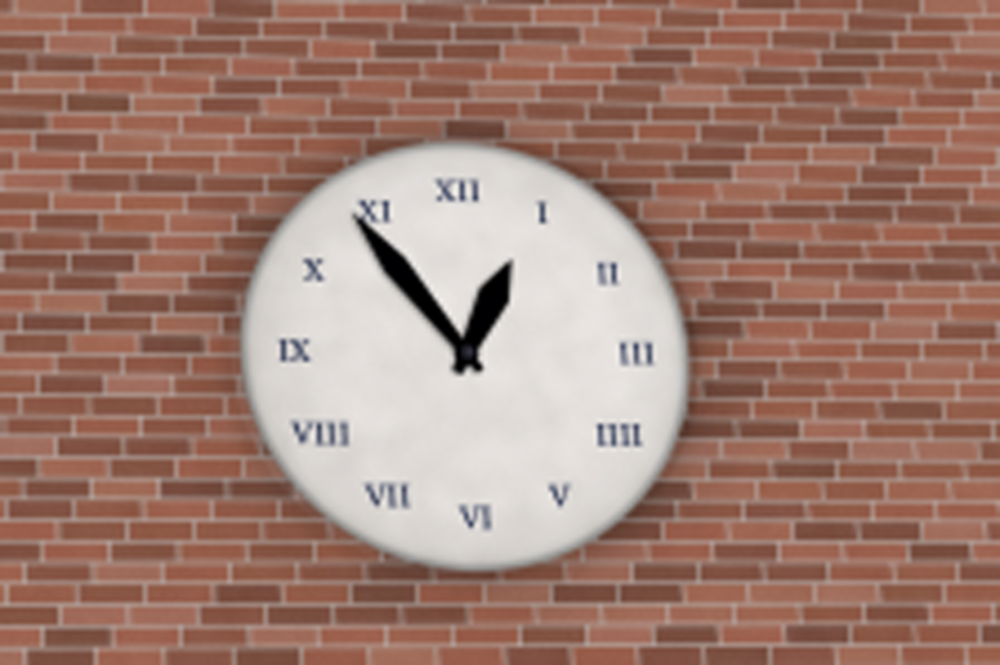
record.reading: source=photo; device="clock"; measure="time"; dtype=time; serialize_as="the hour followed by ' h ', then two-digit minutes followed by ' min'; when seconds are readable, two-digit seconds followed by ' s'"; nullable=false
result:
12 h 54 min
